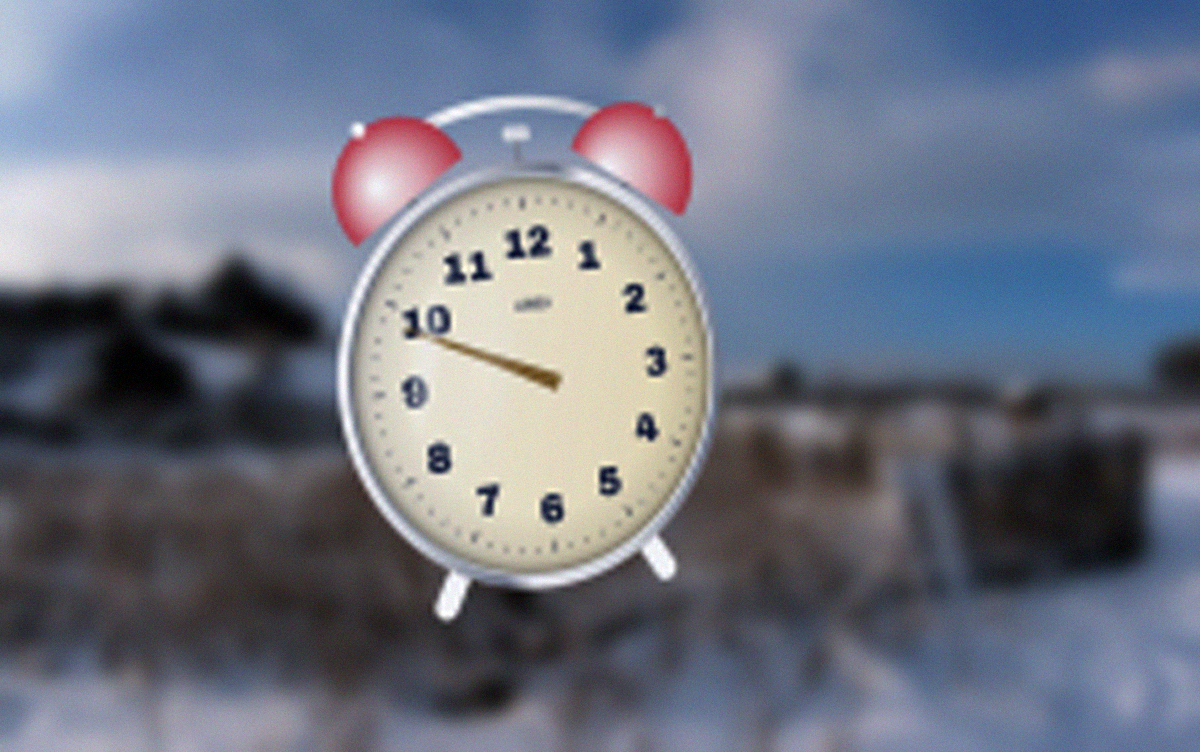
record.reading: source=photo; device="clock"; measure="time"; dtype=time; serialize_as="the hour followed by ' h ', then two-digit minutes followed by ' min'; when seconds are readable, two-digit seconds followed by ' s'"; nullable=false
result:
9 h 49 min
